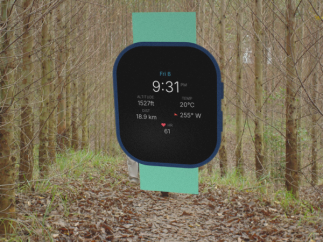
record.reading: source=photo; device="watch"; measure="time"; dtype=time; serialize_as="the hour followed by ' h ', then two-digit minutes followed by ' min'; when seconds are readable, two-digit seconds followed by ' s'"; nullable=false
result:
9 h 31 min
